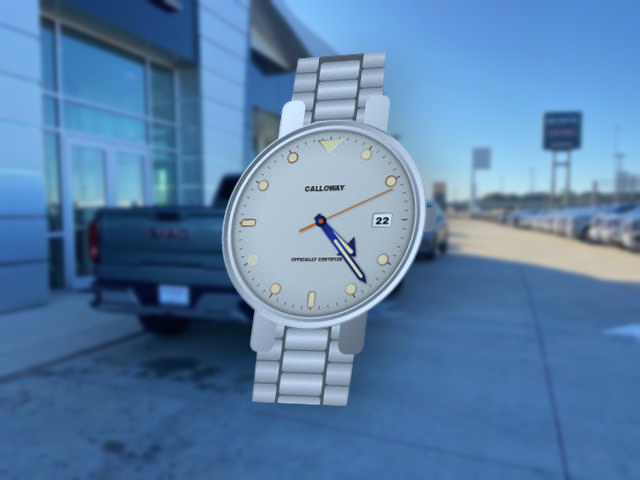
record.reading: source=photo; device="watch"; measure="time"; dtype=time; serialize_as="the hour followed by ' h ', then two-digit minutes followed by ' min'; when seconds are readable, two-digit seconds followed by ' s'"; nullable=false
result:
4 h 23 min 11 s
